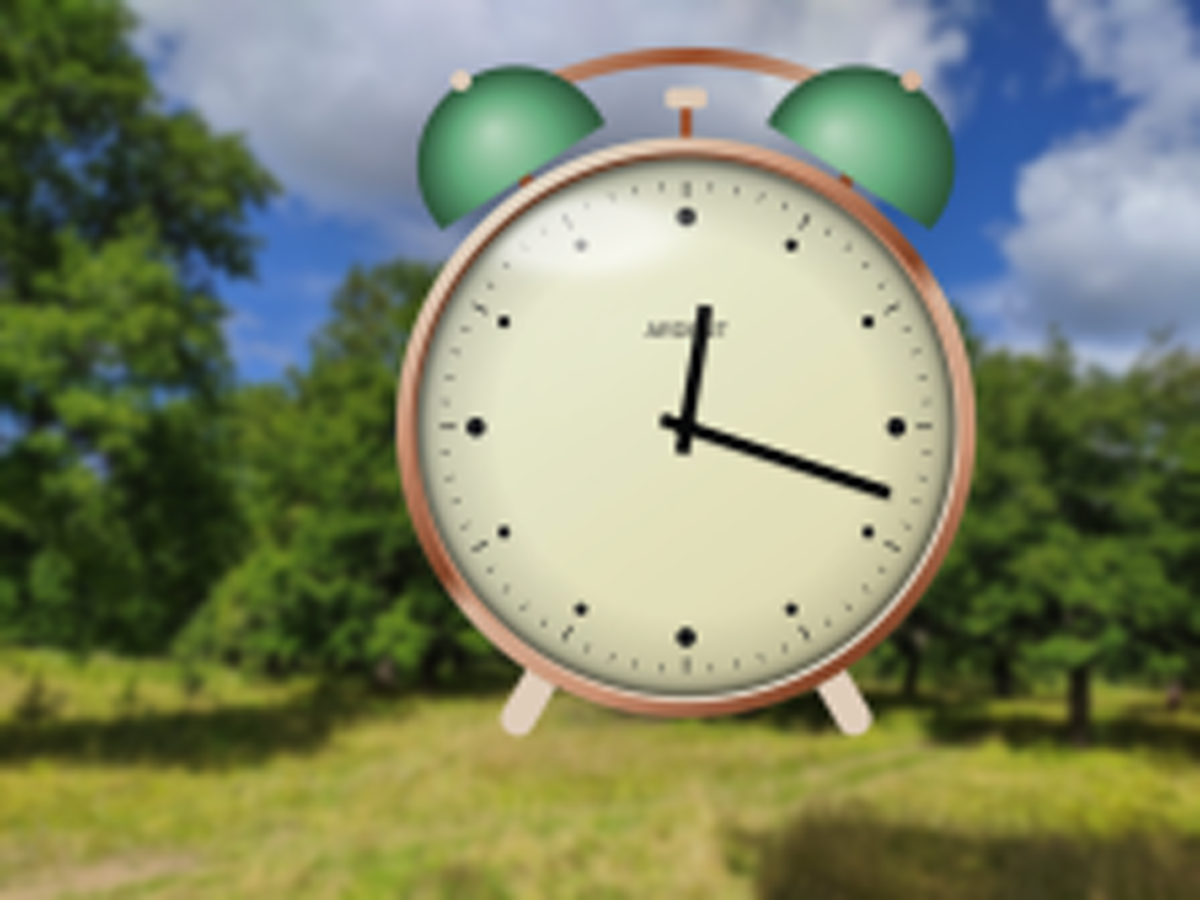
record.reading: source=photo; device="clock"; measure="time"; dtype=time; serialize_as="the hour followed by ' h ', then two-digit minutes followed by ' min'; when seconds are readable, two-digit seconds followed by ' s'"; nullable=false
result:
12 h 18 min
